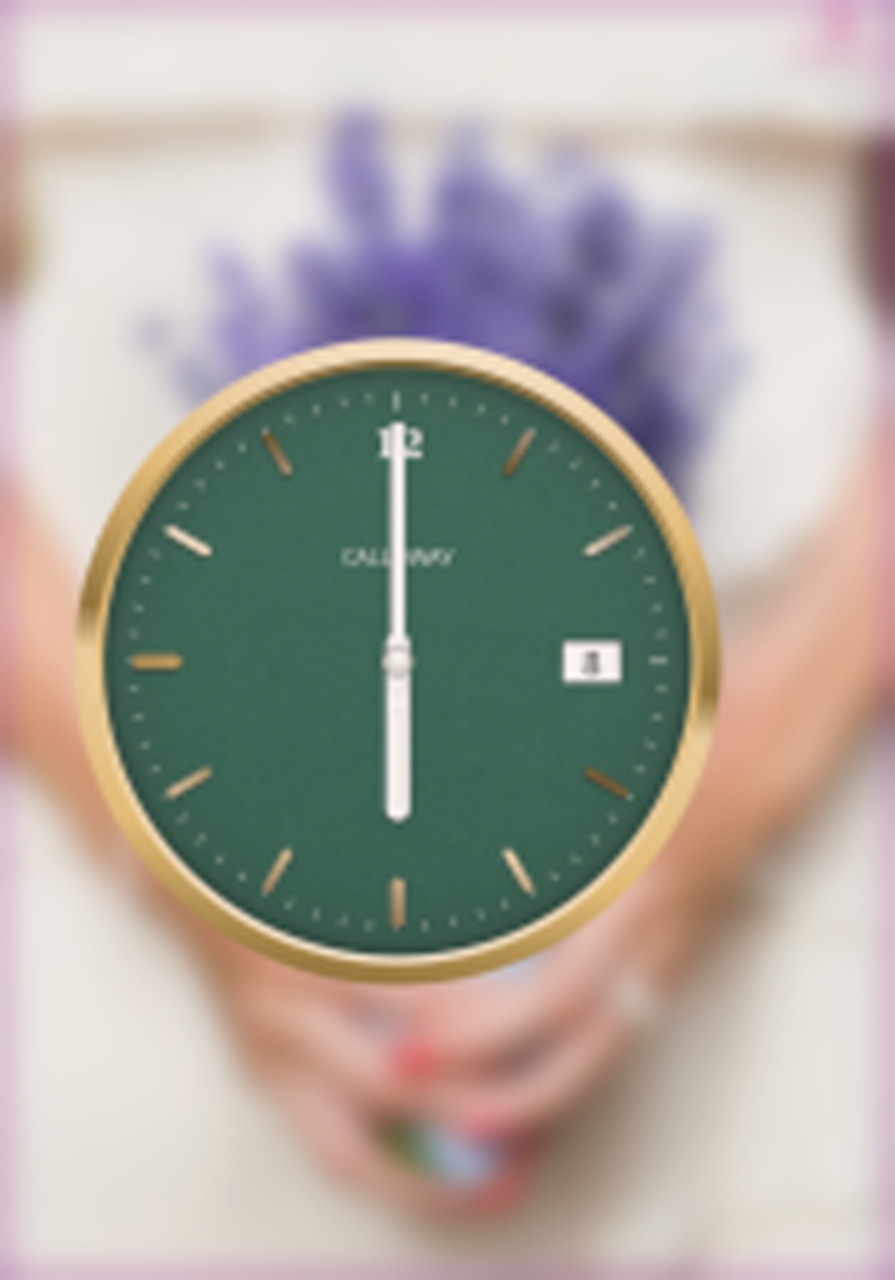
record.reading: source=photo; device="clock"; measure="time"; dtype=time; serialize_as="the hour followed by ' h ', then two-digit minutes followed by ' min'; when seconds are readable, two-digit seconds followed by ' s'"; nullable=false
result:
6 h 00 min
